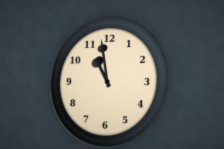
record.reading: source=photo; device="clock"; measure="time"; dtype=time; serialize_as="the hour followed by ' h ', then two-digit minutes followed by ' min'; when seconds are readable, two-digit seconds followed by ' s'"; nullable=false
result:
10 h 58 min
